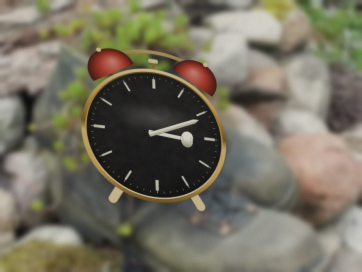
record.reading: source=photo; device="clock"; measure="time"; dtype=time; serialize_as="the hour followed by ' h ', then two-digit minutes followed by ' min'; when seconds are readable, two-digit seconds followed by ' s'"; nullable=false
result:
3 h 11 min
